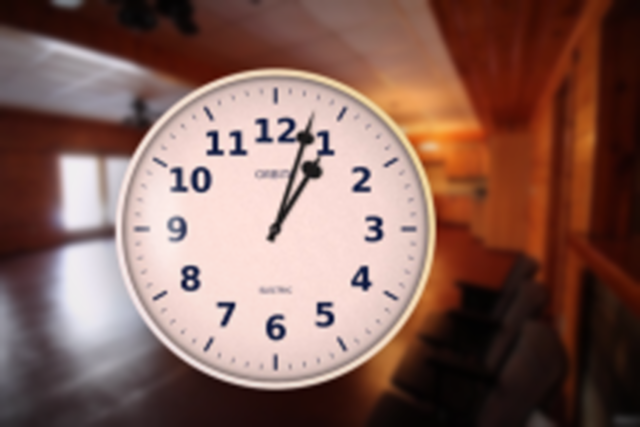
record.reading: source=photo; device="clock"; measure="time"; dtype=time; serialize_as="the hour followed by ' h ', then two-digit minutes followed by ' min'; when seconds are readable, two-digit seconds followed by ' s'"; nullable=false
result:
1 h 03 min
